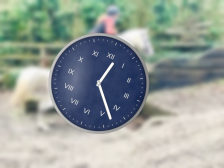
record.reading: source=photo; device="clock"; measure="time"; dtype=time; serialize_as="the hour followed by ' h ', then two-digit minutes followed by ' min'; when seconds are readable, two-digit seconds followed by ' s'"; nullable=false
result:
12 h 23 min
